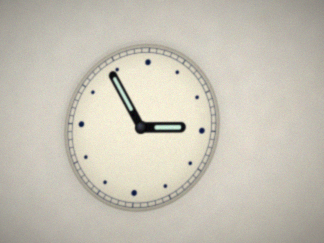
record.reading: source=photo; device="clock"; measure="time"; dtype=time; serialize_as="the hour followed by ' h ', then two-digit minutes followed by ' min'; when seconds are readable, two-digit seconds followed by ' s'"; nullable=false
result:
2 h 54 min
